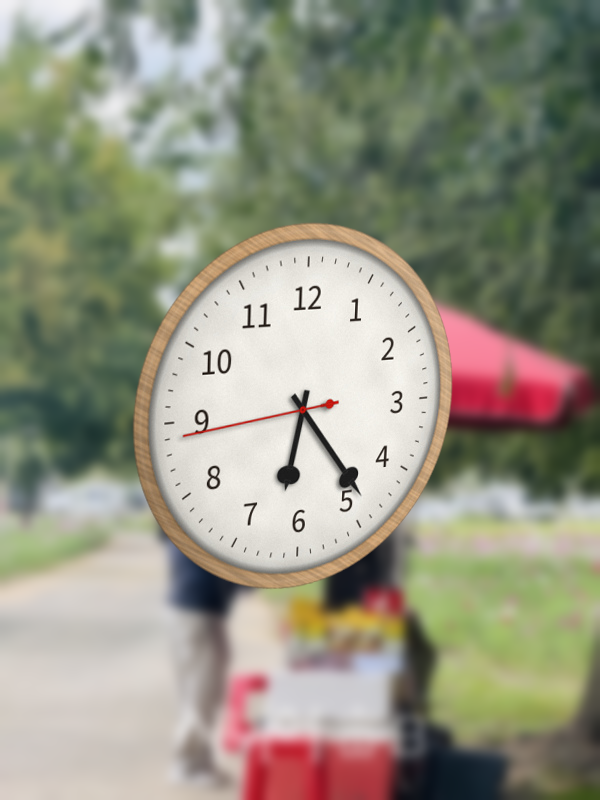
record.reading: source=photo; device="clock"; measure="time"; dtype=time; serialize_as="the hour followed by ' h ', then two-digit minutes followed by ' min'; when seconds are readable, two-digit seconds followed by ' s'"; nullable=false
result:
6 h 23 min 44 s
